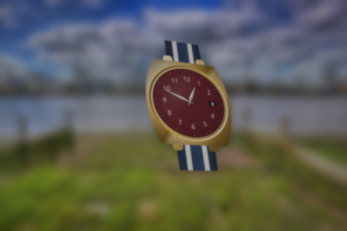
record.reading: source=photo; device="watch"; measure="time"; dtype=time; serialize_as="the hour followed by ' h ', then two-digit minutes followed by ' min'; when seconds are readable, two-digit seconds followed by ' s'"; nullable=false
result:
12 h 49 min
